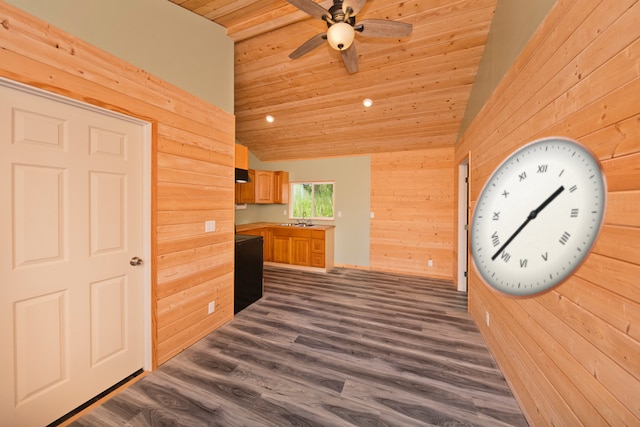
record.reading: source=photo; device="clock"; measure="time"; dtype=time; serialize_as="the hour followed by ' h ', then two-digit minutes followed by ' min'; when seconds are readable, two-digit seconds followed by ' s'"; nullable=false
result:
1 h 37 min
